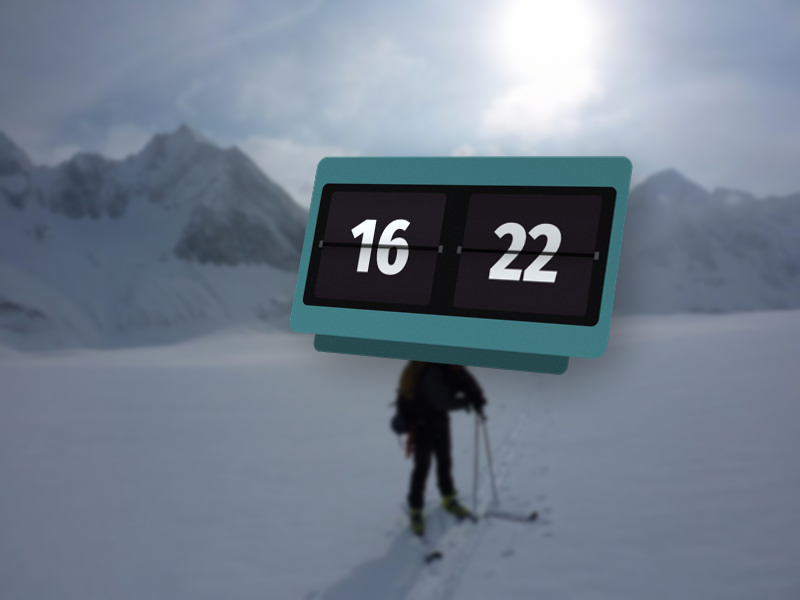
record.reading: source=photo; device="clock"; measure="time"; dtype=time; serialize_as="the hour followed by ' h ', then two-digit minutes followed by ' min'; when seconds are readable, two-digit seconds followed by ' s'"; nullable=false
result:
16 h 22 min
